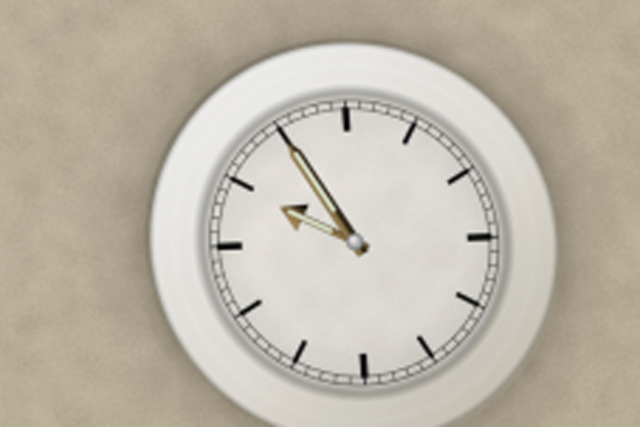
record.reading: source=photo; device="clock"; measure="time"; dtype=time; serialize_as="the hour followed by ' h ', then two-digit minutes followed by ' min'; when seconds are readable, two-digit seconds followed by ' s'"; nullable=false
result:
9 h 55 min
